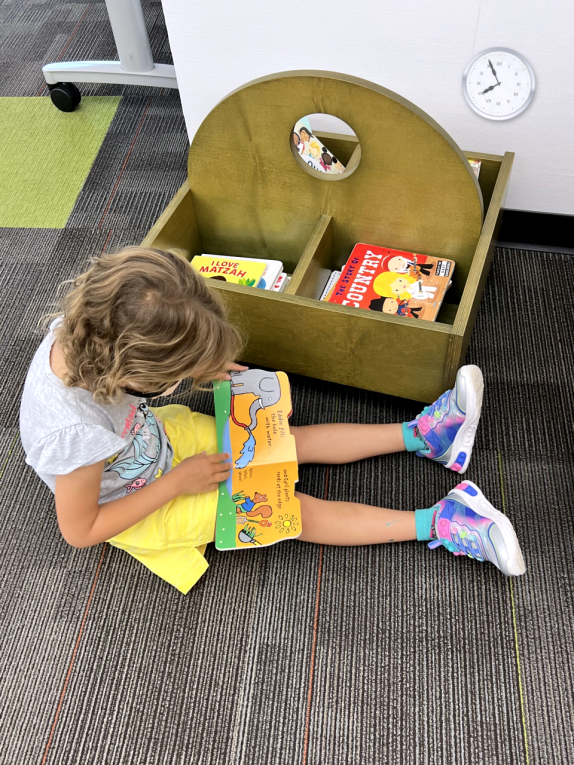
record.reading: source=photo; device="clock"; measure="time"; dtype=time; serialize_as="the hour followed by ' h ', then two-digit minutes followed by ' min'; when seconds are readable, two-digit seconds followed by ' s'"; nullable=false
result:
7 h 56 min
